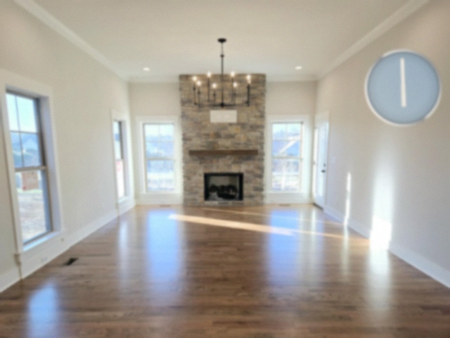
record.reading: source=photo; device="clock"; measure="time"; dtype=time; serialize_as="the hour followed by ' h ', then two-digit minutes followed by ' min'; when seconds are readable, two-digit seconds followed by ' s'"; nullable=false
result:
6 h 00 min
